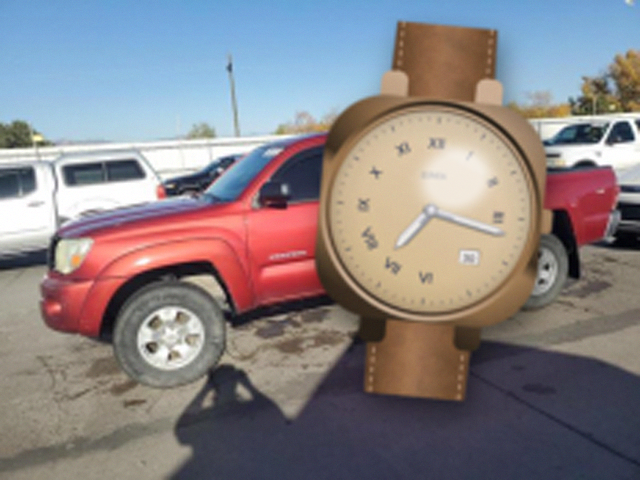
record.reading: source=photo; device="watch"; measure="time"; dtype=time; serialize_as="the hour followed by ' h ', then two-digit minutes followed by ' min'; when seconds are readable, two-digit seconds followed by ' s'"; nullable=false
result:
7 h 17 min
